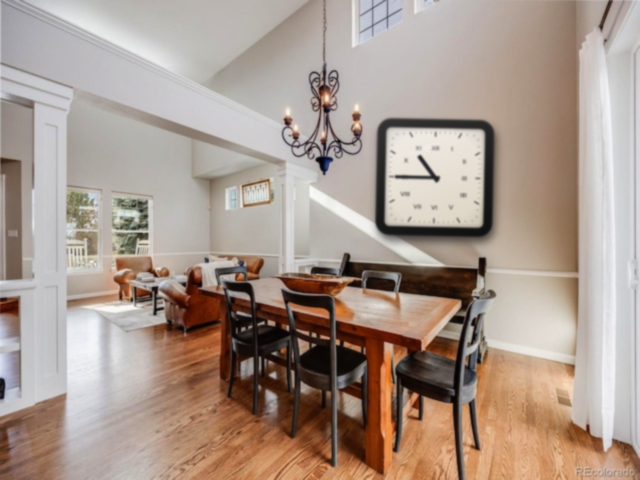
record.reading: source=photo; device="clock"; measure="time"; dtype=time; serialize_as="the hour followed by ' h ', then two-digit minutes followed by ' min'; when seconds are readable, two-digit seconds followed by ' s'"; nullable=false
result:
10 h 45 min
